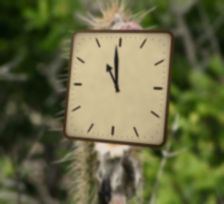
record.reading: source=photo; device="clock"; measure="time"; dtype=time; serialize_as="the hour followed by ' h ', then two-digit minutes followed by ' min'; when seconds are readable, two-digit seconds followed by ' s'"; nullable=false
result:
10 h 59 min
